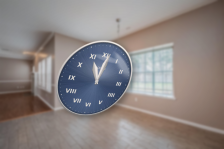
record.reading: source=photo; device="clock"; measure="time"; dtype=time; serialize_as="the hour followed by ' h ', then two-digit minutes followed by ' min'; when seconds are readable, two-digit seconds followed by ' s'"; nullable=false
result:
11 h 01 min
